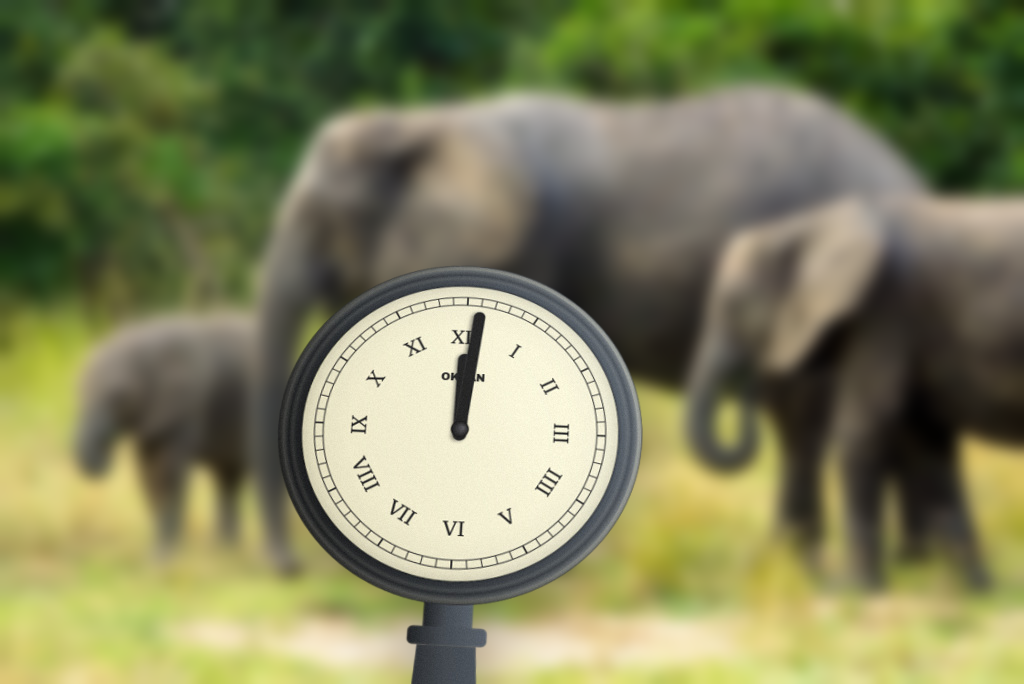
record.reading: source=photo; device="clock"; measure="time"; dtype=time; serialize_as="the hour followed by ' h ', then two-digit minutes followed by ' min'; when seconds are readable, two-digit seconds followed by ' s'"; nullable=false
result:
12 h 01 min
